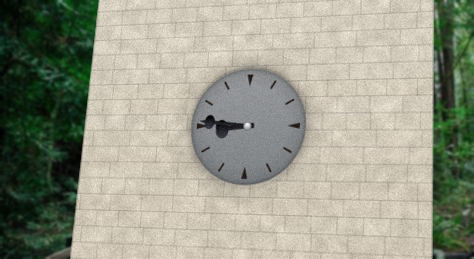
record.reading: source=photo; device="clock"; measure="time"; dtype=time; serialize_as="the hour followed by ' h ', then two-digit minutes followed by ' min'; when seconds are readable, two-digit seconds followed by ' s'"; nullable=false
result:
8 h 46 min
